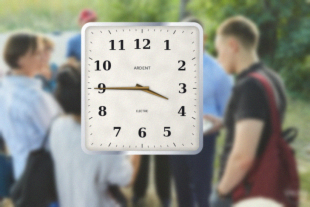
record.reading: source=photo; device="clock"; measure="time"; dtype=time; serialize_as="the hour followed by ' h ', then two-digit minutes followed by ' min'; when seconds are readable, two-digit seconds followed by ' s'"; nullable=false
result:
3 h 45 min
